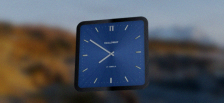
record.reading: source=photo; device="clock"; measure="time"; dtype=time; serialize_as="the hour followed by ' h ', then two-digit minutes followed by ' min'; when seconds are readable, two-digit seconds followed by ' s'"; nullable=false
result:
7 h 51 min
